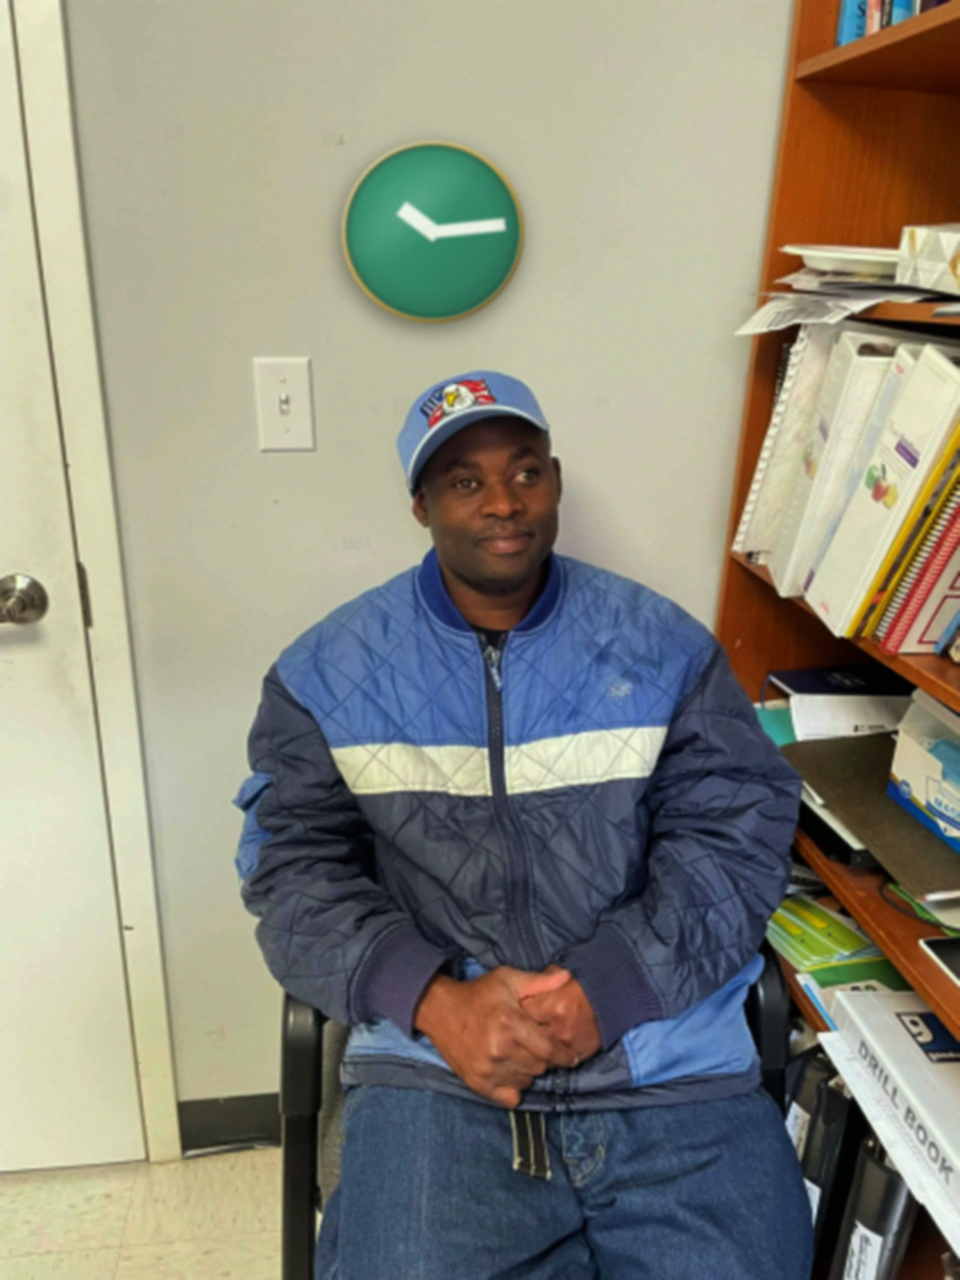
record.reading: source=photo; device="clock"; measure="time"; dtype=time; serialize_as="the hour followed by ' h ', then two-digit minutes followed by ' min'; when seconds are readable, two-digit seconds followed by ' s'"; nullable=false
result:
10 h 14 min
